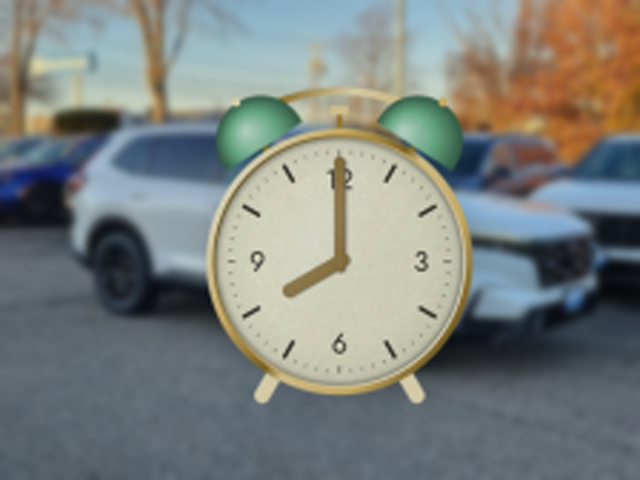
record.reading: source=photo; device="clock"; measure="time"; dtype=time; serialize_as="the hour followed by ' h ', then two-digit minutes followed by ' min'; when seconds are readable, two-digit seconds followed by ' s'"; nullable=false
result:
8 h 00 min
